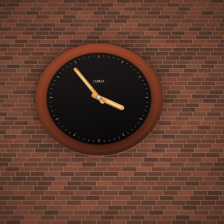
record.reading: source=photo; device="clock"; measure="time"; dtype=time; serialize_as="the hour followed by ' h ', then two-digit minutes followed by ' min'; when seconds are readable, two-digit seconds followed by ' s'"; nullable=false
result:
3 h 54 min
